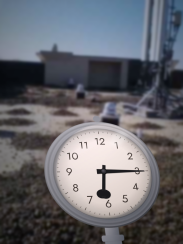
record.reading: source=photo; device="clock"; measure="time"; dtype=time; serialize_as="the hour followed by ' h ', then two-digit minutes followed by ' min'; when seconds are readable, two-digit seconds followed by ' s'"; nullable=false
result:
6 h 15 min
